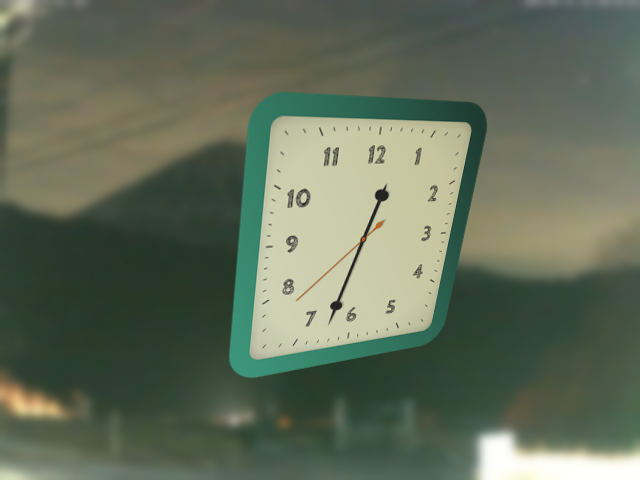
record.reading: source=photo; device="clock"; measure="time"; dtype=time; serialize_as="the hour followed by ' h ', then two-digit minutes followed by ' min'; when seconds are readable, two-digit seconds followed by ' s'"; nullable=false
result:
12 h 32 min 38 s
